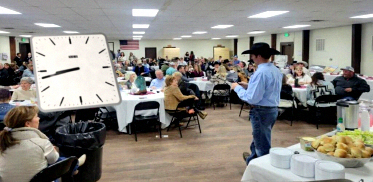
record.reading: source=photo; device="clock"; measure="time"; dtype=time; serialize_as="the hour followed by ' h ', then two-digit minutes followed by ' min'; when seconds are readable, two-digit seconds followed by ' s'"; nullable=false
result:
8 h 43 min
